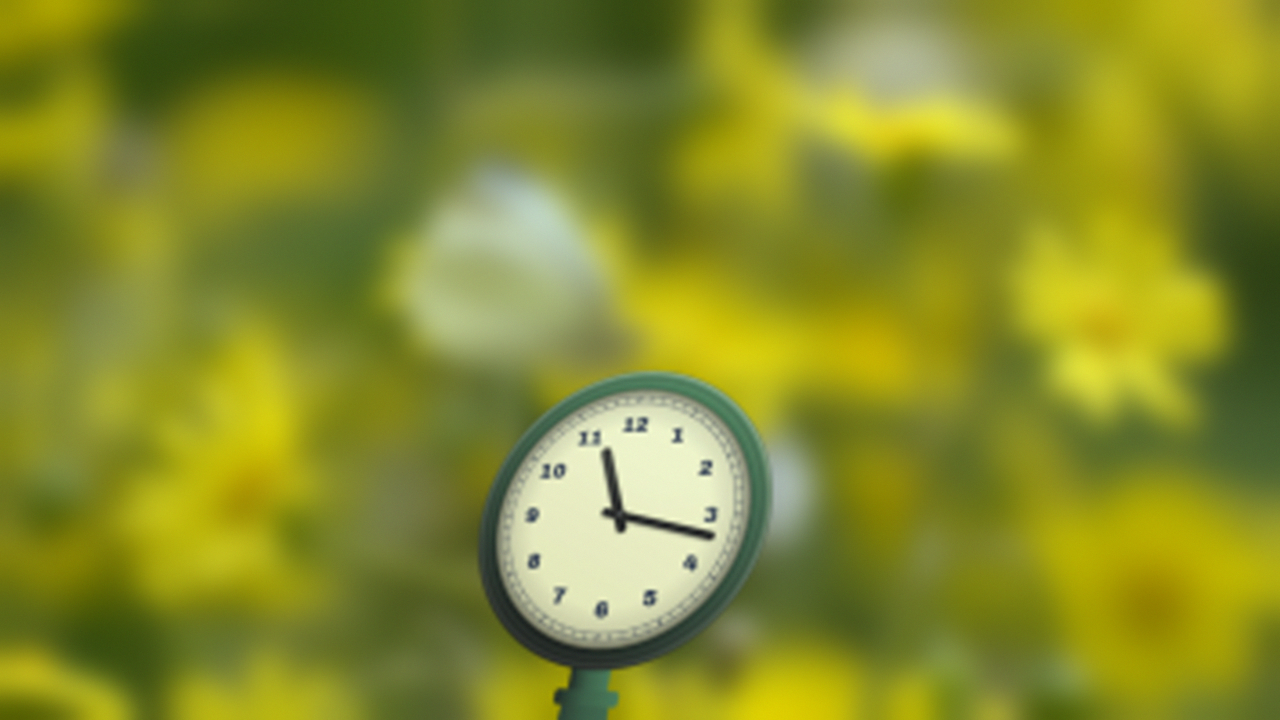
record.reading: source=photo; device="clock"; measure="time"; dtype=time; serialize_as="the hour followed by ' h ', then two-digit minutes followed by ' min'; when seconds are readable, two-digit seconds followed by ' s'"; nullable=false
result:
11 h 17 min
